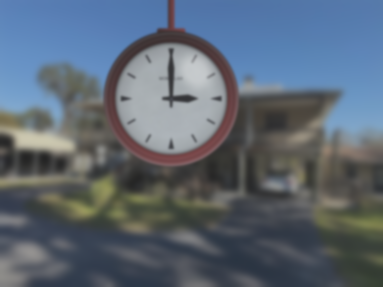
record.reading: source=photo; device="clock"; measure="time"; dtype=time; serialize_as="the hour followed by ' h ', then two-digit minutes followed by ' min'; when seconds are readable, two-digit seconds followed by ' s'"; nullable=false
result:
3 h 00 min
